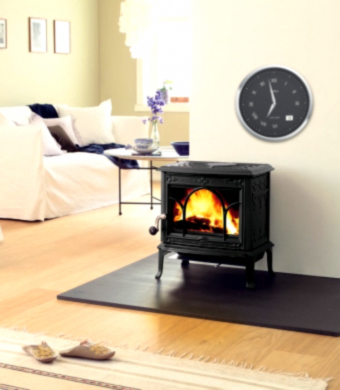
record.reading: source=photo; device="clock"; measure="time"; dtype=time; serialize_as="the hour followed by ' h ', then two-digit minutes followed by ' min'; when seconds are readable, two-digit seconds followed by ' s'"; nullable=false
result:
6 h 58 min
